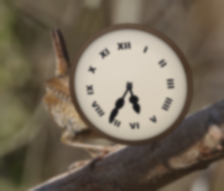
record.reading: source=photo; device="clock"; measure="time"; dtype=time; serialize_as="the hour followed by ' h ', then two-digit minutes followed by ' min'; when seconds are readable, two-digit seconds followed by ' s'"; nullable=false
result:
5 h 36 min
